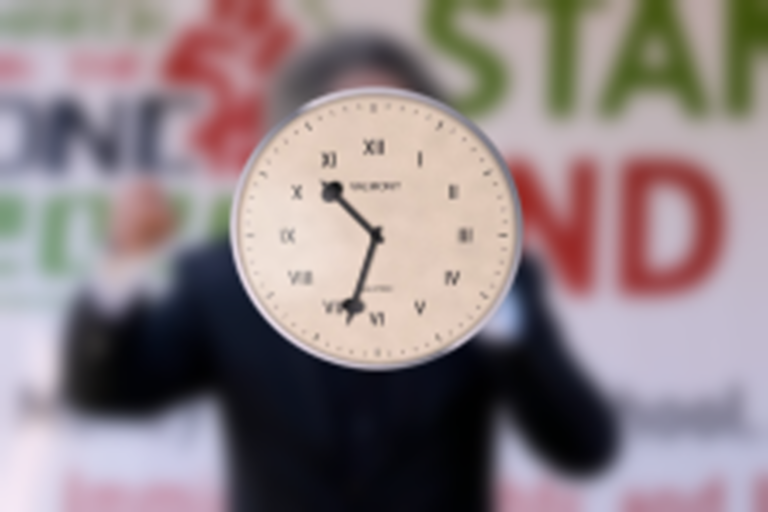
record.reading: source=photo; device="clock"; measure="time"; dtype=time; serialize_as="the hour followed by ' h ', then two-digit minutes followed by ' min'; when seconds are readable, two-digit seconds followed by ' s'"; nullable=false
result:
10 h 33 min
